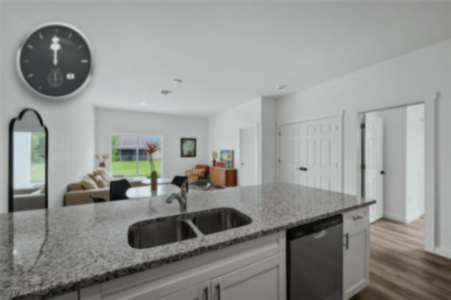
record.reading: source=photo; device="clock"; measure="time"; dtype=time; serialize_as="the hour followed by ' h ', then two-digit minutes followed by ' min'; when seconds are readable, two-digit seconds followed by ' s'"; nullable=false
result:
12 h 00 min
